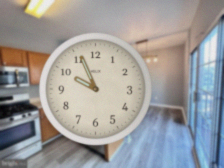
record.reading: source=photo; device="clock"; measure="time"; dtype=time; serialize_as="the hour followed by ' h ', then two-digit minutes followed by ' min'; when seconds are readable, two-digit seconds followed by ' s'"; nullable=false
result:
9 h 56 min
